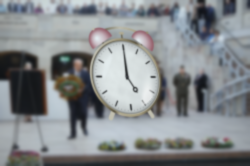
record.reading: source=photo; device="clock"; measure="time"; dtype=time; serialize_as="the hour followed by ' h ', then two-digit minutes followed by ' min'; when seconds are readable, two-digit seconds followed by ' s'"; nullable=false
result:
5 h 00 min
